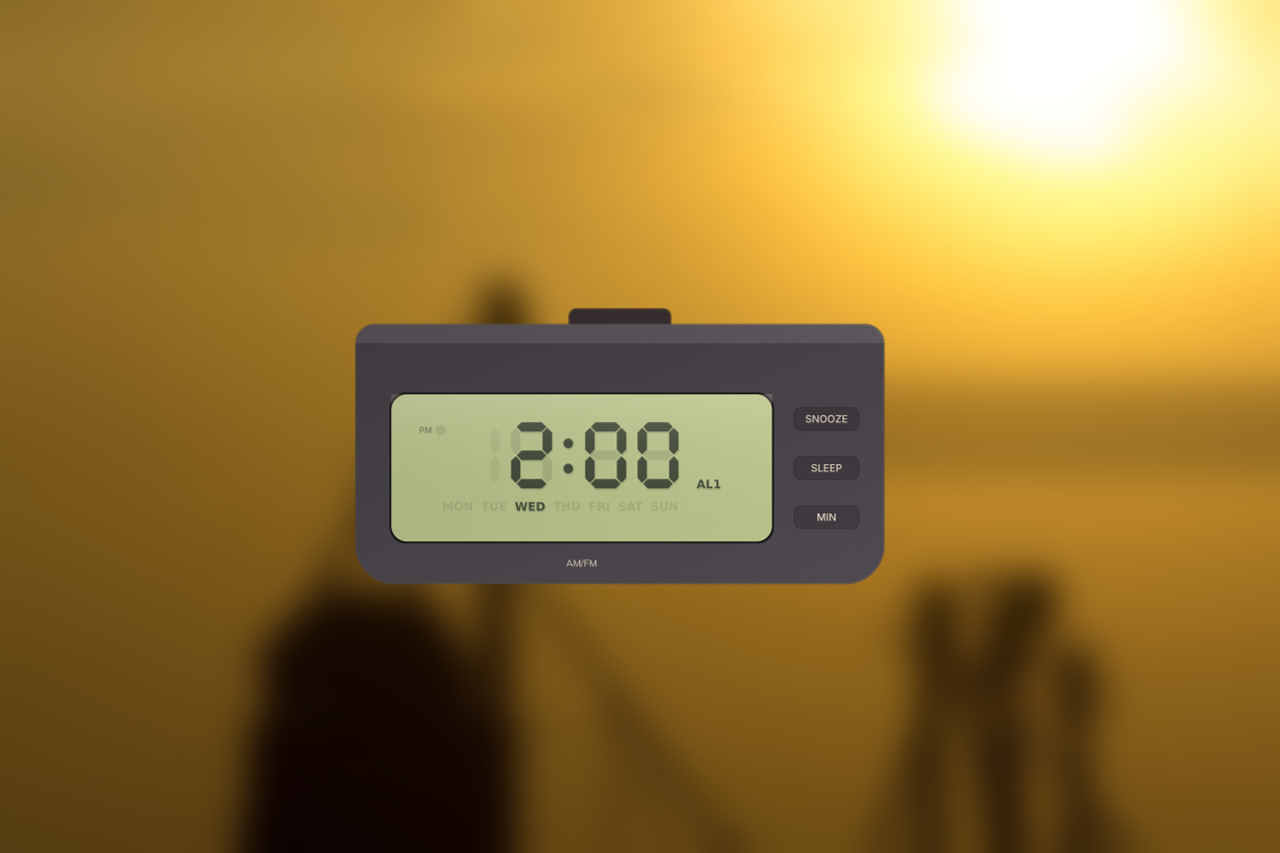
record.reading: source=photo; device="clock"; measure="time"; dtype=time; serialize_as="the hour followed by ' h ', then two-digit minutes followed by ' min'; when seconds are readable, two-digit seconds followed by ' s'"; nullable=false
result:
2 h 00 min
